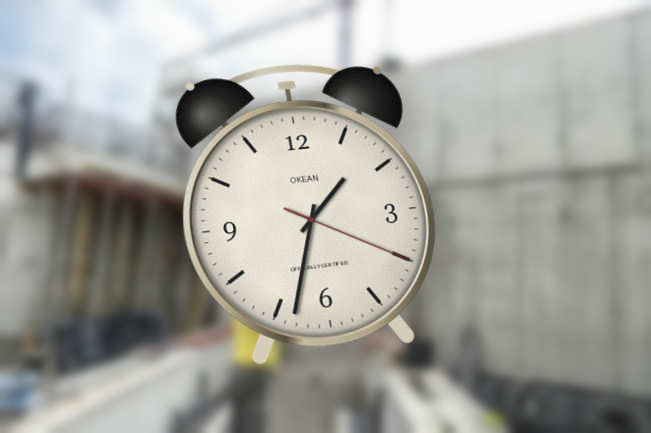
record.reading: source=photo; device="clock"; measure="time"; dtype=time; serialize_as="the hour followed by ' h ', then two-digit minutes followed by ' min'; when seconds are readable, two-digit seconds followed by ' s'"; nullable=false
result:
1 h 33 min 20 s
